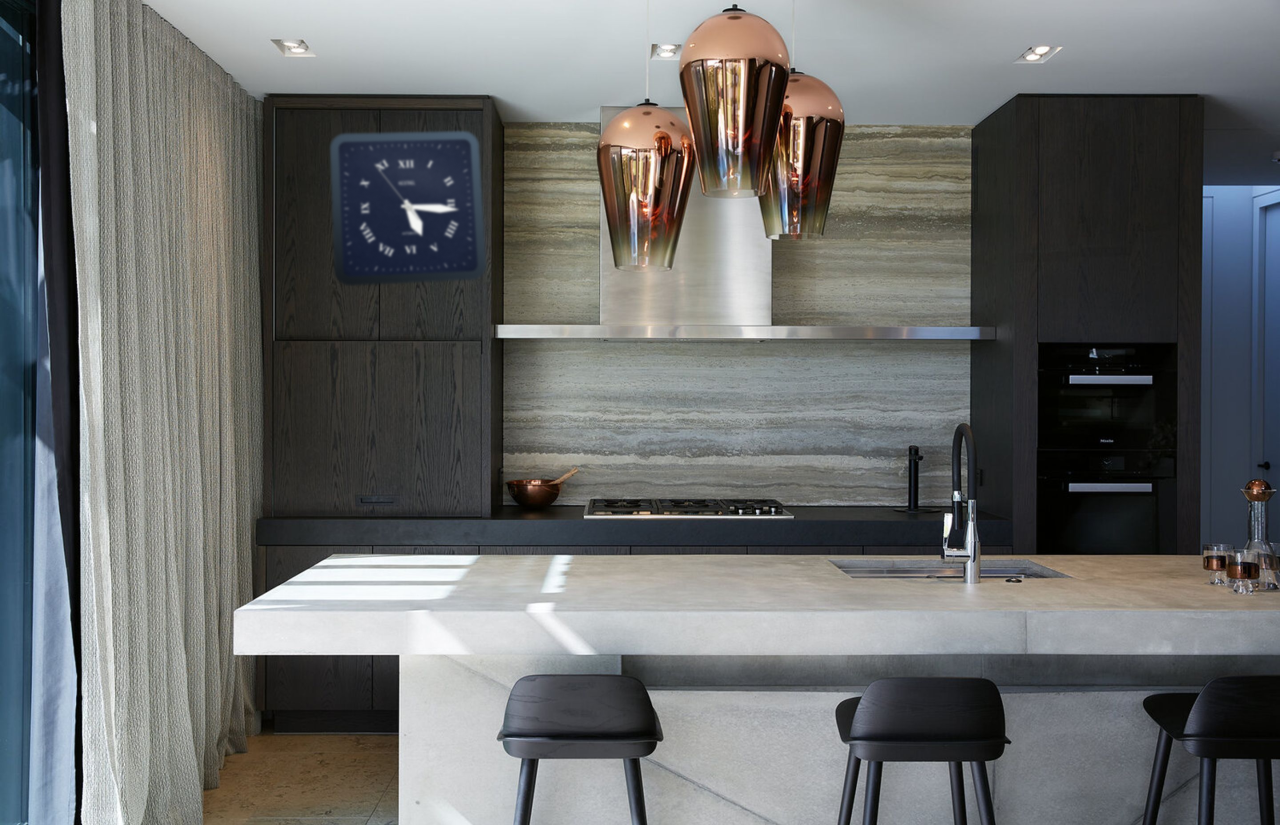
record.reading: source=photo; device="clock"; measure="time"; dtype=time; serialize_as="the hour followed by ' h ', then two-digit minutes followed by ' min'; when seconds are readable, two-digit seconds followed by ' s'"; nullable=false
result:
5 h 15 min 54 s
